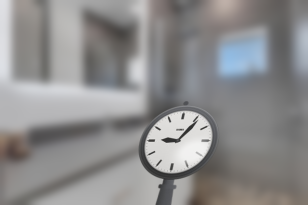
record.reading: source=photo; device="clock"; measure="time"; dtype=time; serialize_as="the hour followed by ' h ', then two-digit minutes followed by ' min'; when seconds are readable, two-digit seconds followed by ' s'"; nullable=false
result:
9 h 06 min
